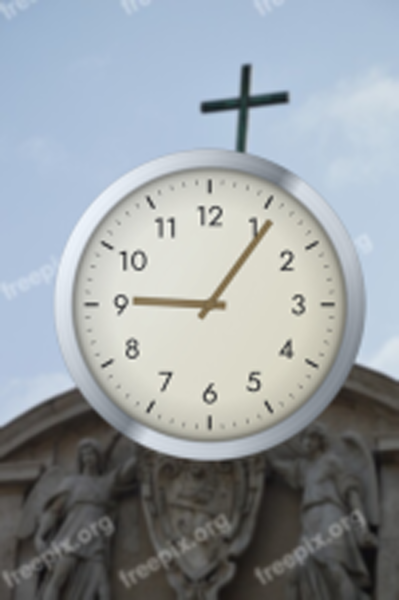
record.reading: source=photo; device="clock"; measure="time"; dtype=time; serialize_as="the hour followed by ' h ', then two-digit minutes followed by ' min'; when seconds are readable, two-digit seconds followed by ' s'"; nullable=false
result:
9 h 06 min
